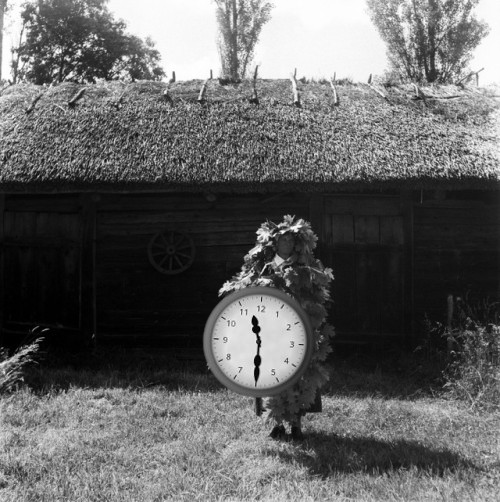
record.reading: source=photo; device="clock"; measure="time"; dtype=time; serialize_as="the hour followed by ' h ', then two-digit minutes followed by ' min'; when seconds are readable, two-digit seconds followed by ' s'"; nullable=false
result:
11 h 30 min
